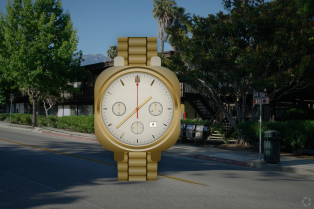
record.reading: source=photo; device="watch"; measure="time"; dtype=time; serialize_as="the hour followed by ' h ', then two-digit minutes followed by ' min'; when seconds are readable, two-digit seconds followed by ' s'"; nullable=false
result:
1 h 38 min
